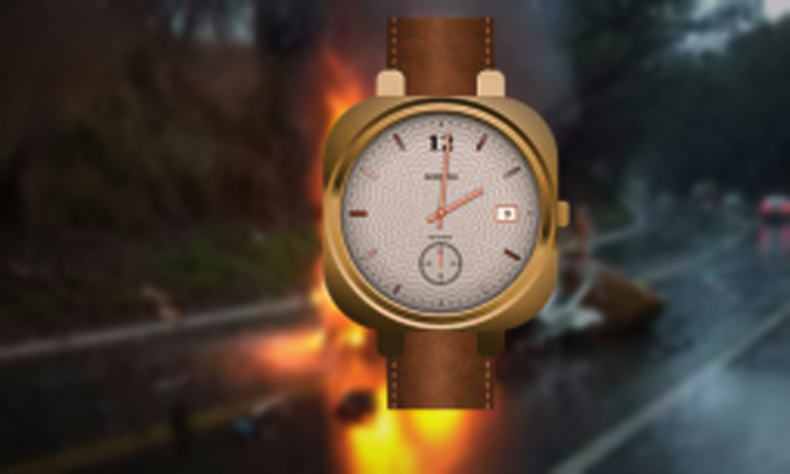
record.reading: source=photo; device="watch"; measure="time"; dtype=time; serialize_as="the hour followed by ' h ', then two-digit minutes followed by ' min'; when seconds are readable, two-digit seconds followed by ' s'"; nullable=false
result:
2 h 01 min
